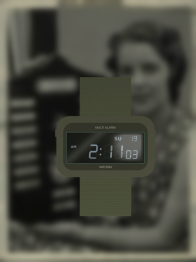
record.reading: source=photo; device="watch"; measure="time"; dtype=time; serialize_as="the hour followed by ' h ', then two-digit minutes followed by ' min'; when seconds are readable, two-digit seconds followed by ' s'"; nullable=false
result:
2 h 11 min 03 s
